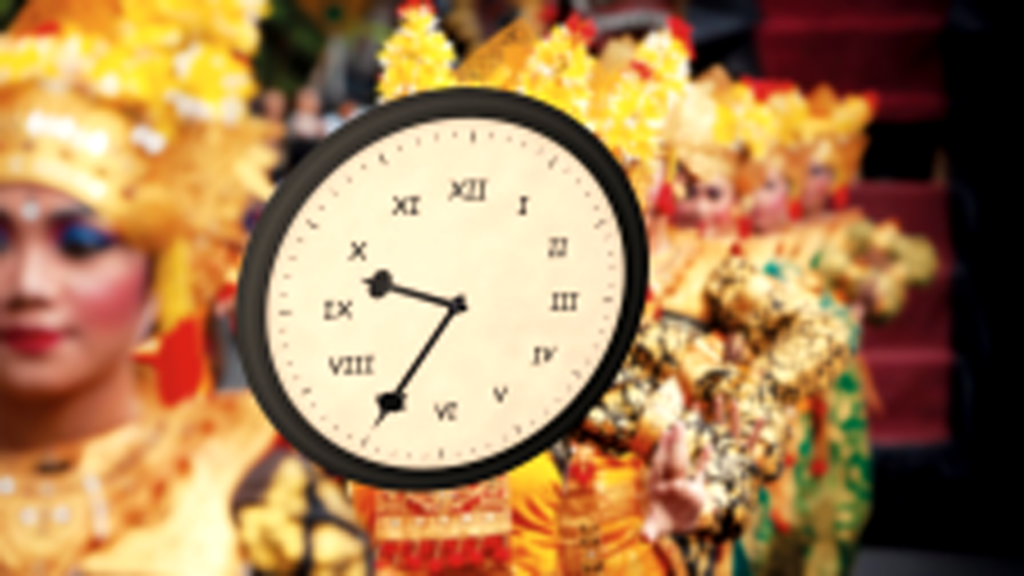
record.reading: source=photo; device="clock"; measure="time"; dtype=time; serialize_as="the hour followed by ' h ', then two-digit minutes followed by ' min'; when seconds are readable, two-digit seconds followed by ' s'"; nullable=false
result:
9 h 35 min
